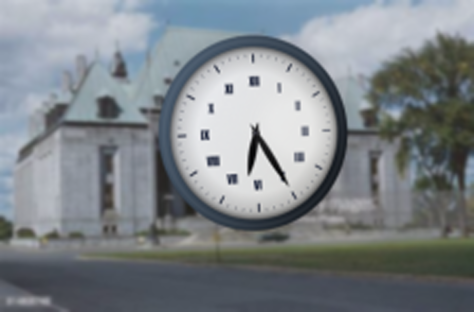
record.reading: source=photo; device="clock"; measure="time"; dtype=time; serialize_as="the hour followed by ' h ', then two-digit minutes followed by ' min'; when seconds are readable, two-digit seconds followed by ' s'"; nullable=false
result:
6 h 25 min
